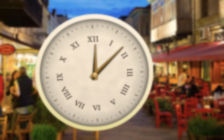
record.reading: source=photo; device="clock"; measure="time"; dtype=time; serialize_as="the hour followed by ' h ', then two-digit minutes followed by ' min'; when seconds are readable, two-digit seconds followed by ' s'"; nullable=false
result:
12 h 08 min
